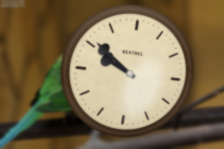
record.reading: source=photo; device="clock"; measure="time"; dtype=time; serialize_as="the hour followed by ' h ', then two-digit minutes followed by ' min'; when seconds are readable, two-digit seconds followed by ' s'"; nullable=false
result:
9 h 51 min
